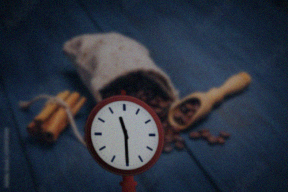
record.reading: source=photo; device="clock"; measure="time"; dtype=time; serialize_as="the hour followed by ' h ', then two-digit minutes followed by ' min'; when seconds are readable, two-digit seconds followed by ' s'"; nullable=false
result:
11 h 30 min
